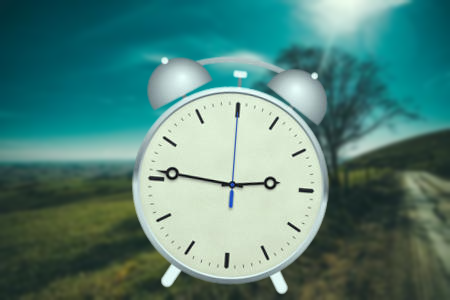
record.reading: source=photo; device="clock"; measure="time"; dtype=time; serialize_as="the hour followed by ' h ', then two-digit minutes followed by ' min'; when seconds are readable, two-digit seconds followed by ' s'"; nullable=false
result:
2 h 46 min 00 s
